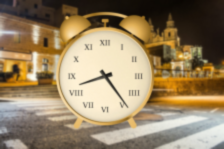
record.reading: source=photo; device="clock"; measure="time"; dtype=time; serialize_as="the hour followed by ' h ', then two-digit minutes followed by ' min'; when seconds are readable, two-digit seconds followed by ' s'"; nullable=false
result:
8 h 24 min
